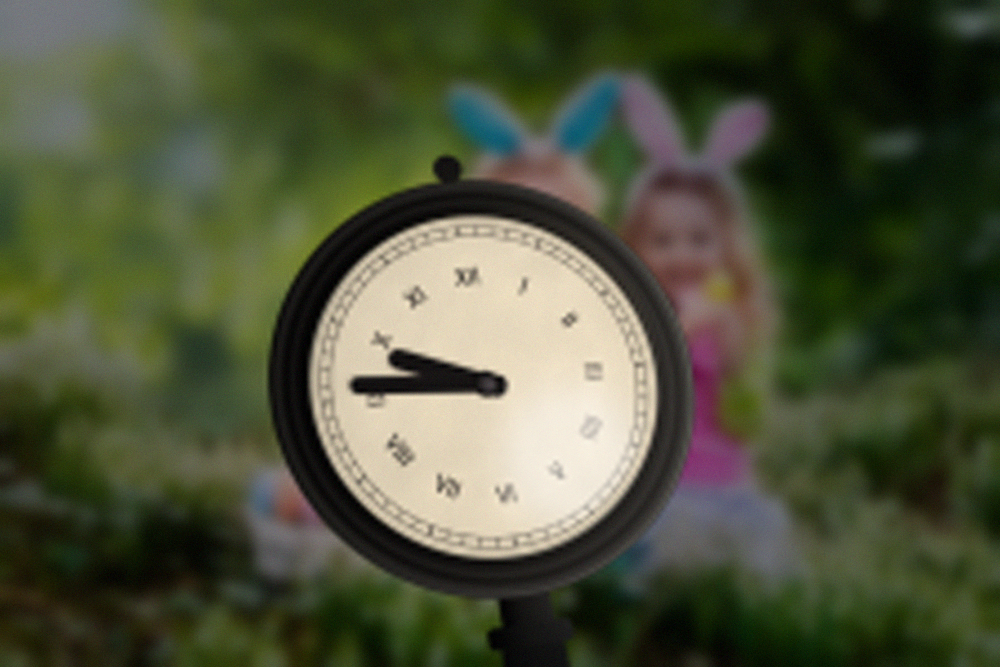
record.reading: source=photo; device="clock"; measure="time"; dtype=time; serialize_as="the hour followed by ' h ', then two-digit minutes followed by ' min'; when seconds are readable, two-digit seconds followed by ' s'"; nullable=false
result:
9 h 46 min
